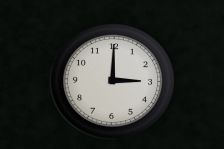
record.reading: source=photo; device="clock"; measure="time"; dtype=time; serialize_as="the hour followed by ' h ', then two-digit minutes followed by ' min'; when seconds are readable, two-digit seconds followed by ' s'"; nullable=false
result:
3 h 00 min
